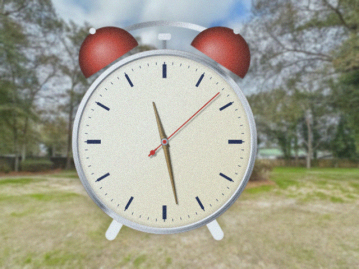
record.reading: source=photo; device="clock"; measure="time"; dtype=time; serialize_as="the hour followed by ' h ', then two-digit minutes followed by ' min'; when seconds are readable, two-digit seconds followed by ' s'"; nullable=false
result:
11 h 28 min 08 s
